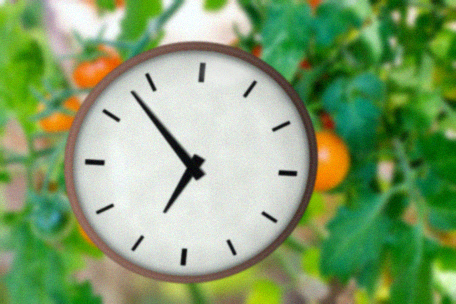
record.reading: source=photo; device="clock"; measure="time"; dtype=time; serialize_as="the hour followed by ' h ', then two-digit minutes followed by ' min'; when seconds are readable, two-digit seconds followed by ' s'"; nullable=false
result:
6 h 53 min
